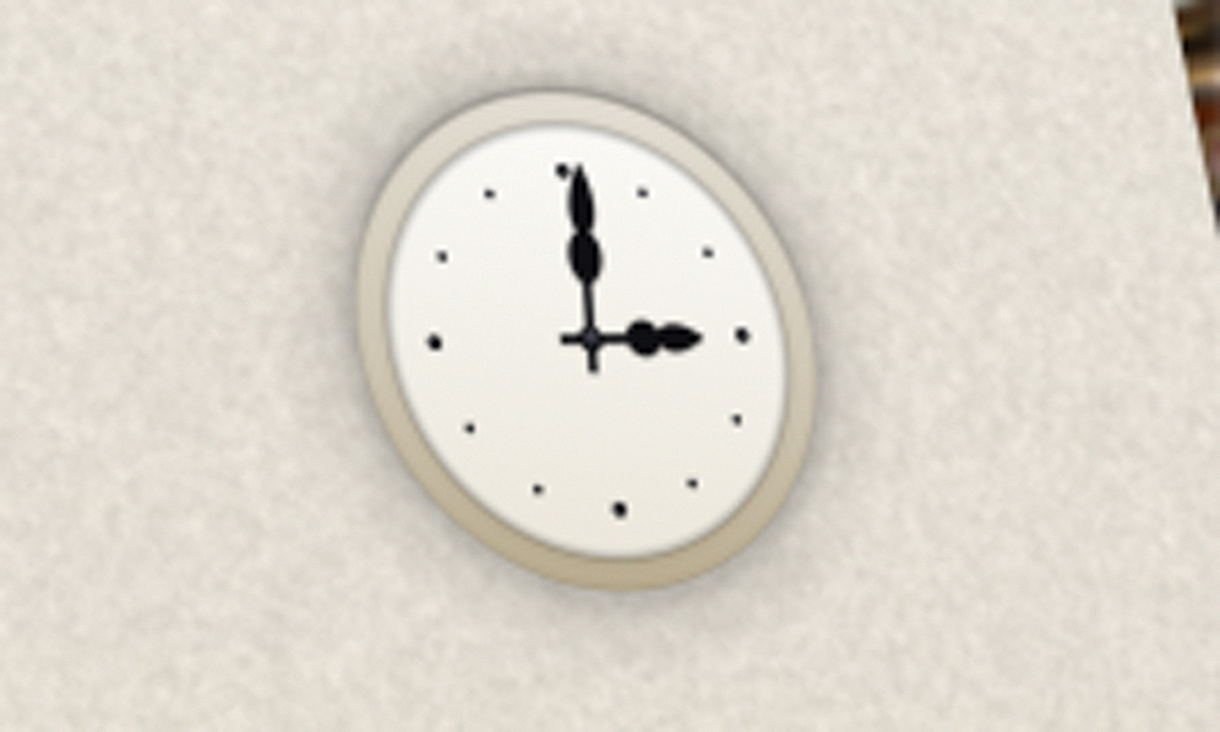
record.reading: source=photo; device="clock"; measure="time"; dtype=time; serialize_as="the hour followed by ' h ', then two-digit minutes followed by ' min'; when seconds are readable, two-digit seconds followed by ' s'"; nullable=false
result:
3 h 01 min
